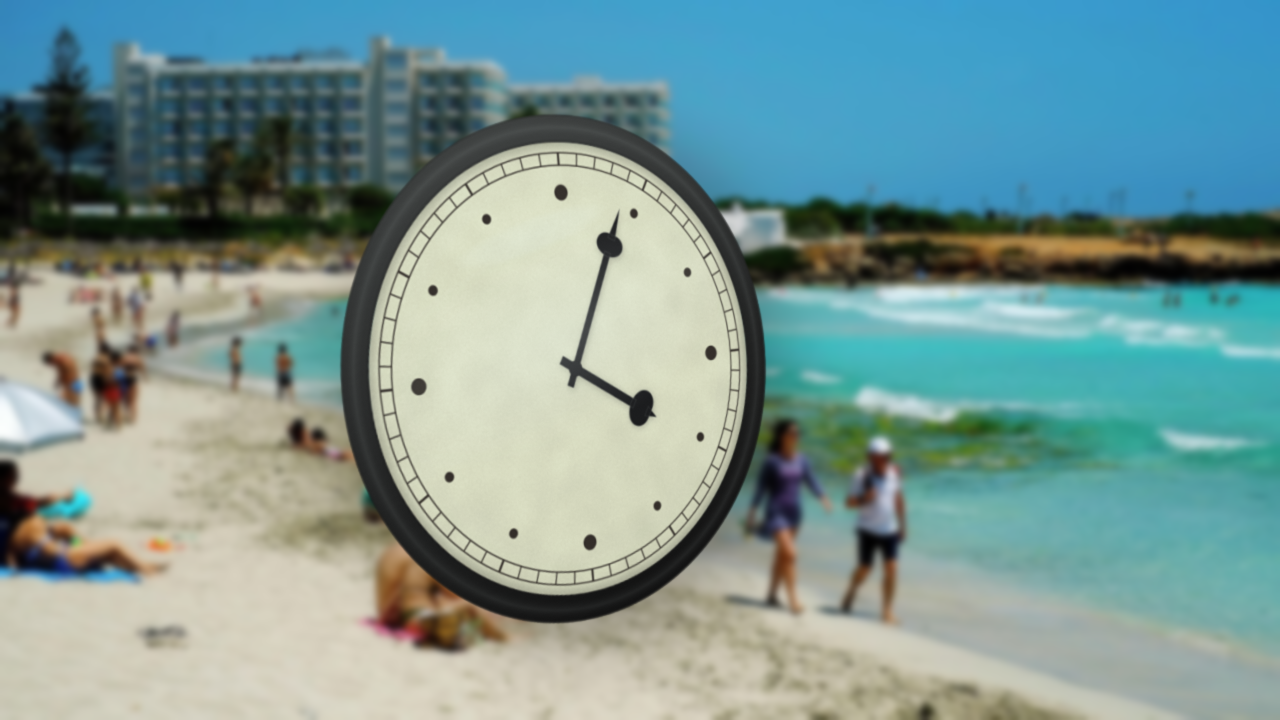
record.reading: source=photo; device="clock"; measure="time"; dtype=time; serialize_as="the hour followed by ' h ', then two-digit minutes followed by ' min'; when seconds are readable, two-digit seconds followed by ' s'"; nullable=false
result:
4 h 04 min
